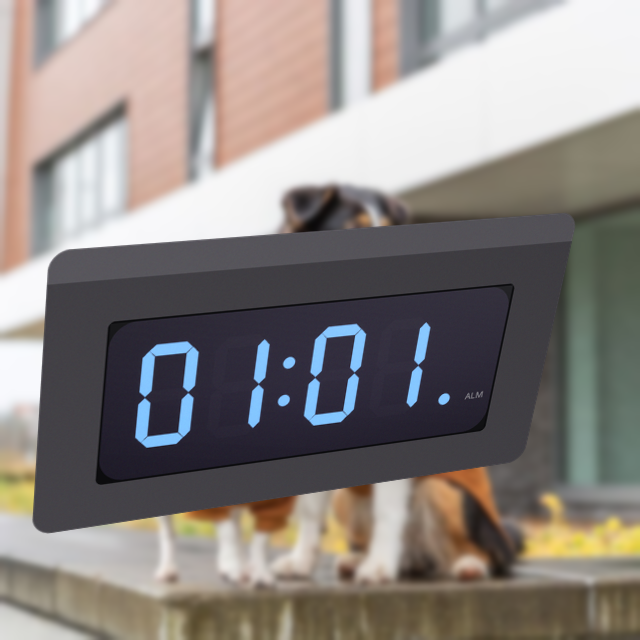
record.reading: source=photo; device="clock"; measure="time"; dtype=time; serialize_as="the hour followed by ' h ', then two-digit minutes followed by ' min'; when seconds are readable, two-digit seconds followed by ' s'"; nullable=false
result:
1 h 01 min
